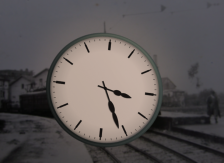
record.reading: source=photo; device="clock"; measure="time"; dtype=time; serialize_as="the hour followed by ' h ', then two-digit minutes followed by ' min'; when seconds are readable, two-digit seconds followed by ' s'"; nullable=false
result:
3 h 26 min
